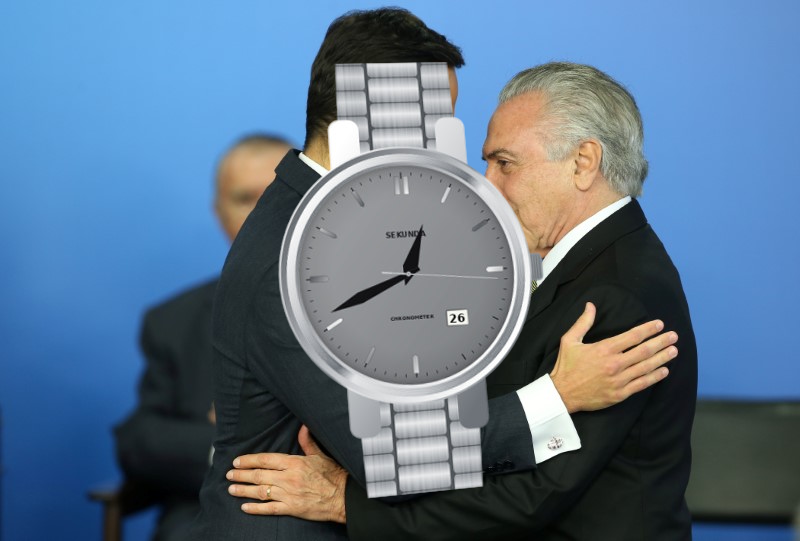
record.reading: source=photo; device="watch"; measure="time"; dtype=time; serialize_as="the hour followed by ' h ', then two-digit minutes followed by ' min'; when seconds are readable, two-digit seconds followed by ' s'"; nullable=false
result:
12 h 41 min 16 s
